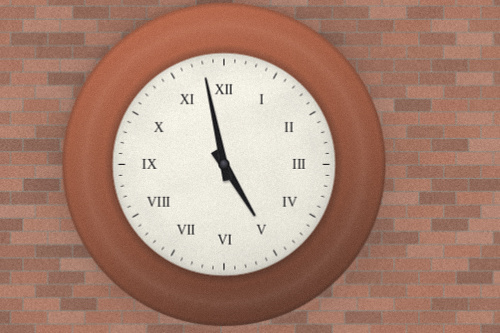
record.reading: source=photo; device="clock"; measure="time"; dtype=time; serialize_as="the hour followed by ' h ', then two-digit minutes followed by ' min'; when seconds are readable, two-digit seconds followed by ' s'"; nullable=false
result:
4 h 58 min
